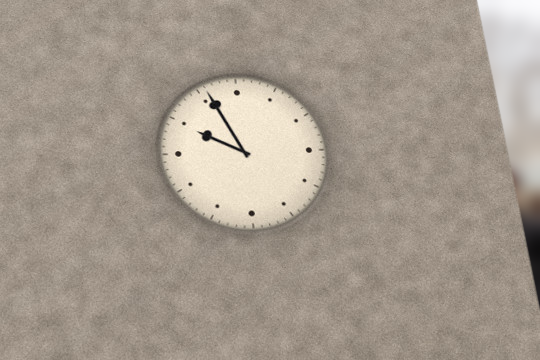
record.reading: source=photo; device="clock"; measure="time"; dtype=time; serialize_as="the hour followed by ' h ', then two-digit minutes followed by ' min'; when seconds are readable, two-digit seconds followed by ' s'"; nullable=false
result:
9 h 56 min
